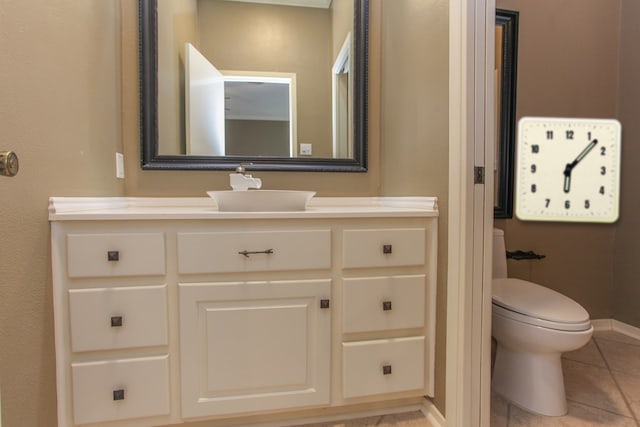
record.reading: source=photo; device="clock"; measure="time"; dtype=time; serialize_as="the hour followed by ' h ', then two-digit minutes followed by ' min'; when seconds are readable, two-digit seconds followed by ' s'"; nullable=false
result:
6 h 07 min
